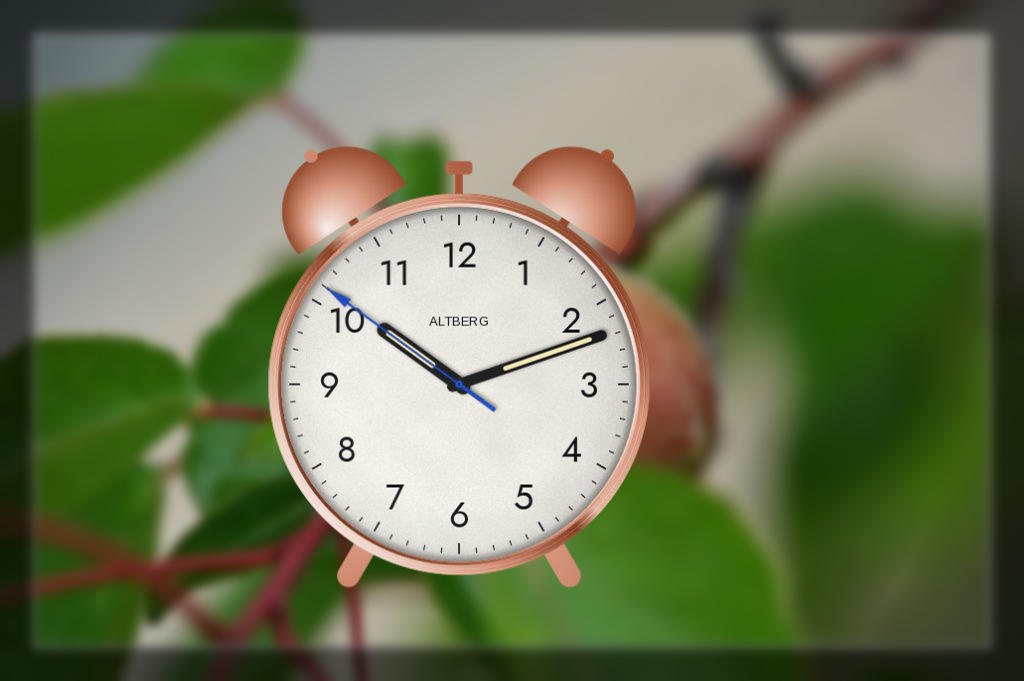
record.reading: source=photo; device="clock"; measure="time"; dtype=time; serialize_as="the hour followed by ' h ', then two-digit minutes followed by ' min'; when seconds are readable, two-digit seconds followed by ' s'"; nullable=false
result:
10 h 11 min 51 s
